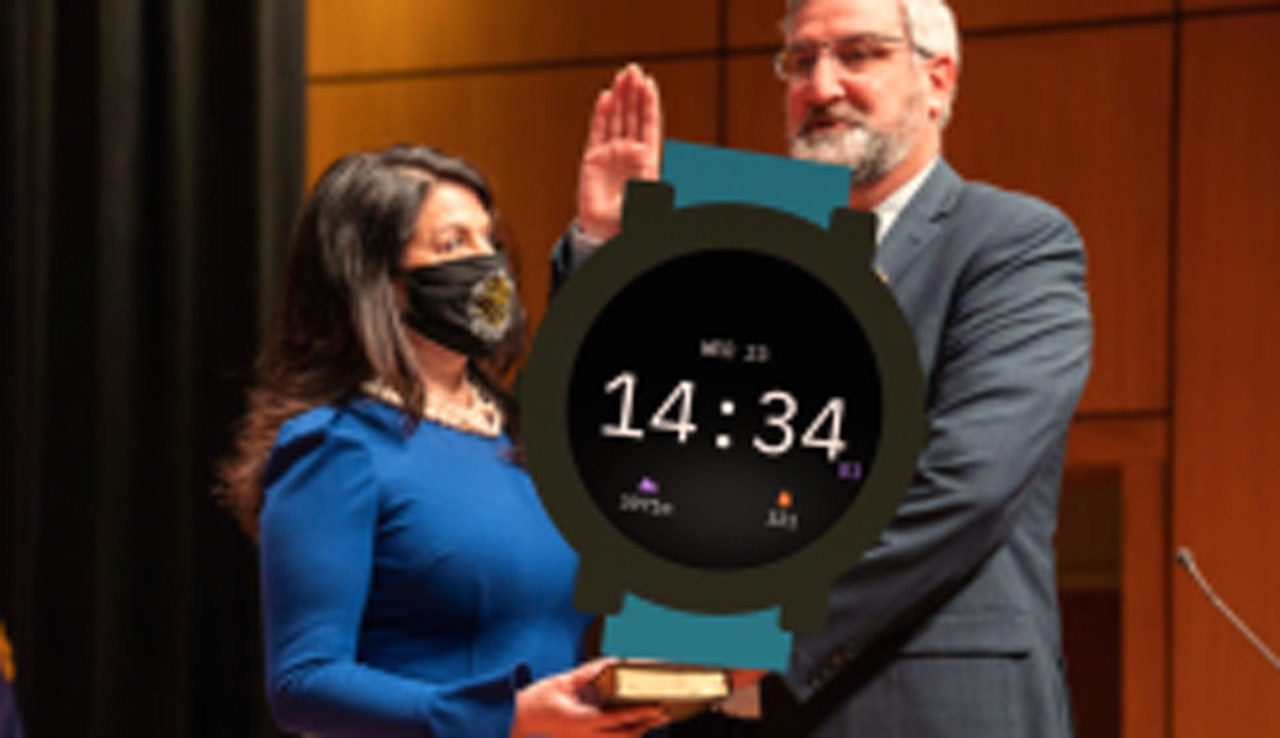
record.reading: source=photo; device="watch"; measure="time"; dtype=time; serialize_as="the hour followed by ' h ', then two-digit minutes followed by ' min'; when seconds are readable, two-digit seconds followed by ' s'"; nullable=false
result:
14 h 34 min
